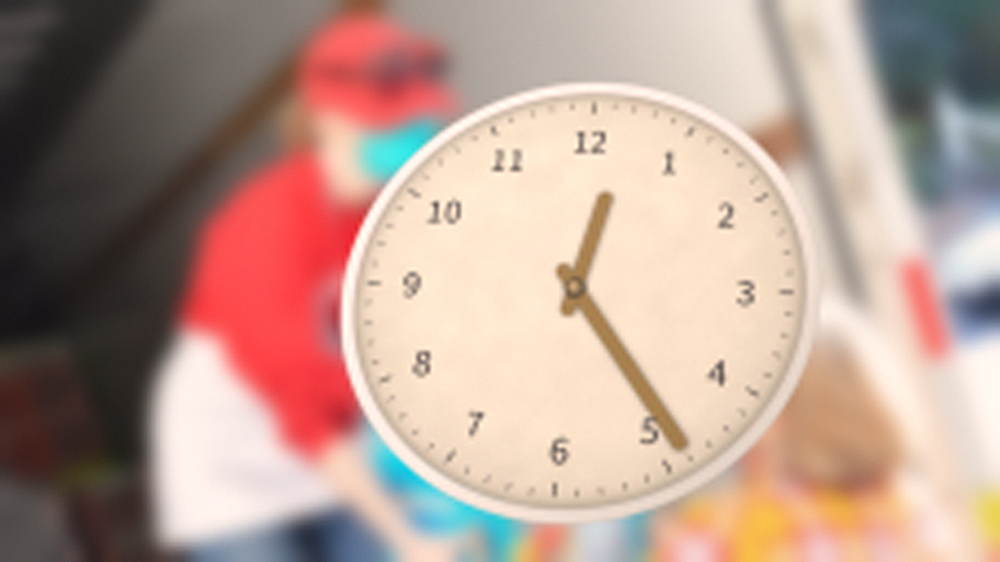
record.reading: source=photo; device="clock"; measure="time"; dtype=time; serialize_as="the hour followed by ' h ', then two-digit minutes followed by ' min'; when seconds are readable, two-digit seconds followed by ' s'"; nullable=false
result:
12 h 24 min
